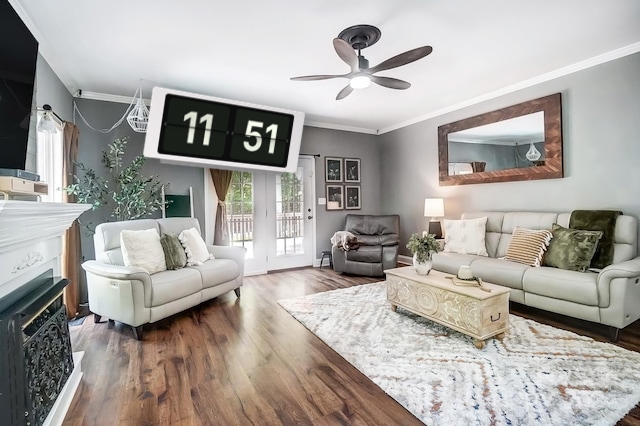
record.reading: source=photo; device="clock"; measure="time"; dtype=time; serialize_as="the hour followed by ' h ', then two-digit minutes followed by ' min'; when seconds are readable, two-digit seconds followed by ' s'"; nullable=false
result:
11 h 51 min
